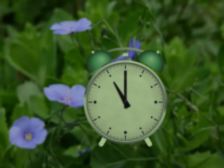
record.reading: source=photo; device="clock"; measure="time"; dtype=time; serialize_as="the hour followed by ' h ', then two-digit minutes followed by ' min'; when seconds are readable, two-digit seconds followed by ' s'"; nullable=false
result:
11 h 00 min
